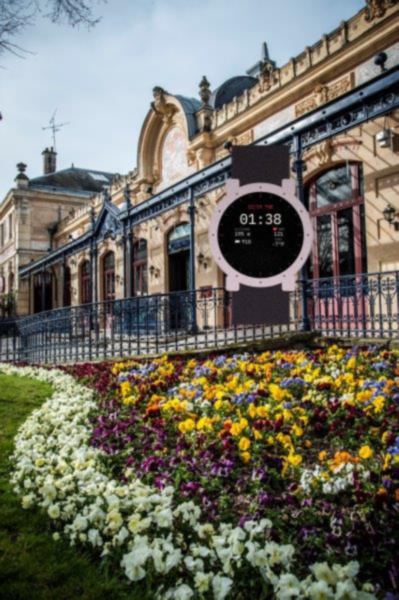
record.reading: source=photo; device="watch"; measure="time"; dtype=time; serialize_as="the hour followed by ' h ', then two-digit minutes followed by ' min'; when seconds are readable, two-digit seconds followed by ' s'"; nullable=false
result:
1 h 38 min
